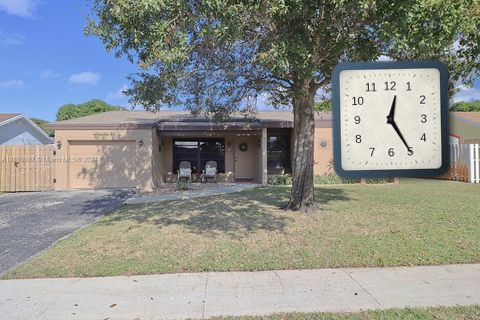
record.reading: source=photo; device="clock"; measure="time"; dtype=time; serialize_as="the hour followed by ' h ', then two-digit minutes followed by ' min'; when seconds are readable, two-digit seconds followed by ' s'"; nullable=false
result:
12 h 25 min
